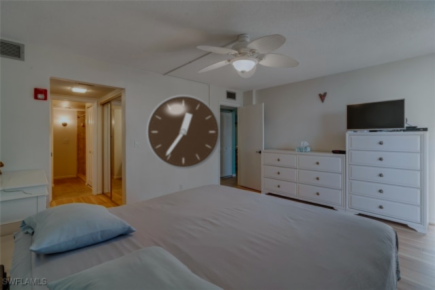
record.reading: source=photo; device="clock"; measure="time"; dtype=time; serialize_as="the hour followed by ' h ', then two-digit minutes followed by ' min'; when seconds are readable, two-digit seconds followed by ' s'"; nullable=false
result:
12 h 36 min
